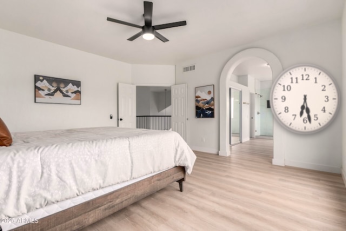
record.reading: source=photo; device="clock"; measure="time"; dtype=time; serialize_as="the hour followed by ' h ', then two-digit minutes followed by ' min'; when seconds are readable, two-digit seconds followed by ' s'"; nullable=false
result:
6 h 28 min
